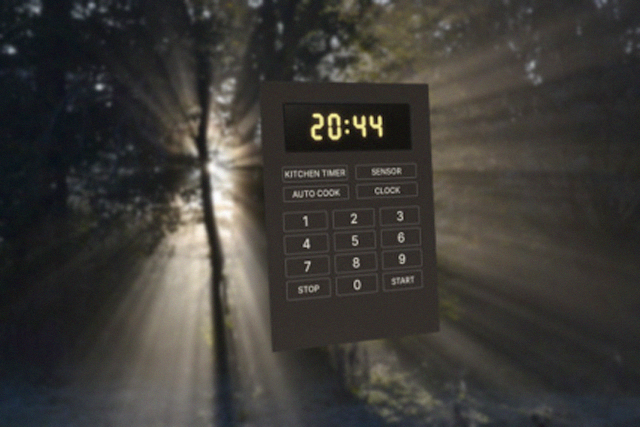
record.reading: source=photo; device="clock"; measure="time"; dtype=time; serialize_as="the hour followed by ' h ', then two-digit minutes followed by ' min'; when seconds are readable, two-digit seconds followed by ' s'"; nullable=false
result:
20 h 44 min
